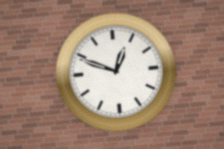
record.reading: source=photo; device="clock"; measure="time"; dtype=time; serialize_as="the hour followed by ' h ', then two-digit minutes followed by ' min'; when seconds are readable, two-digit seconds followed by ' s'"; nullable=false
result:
12 h 49 min
